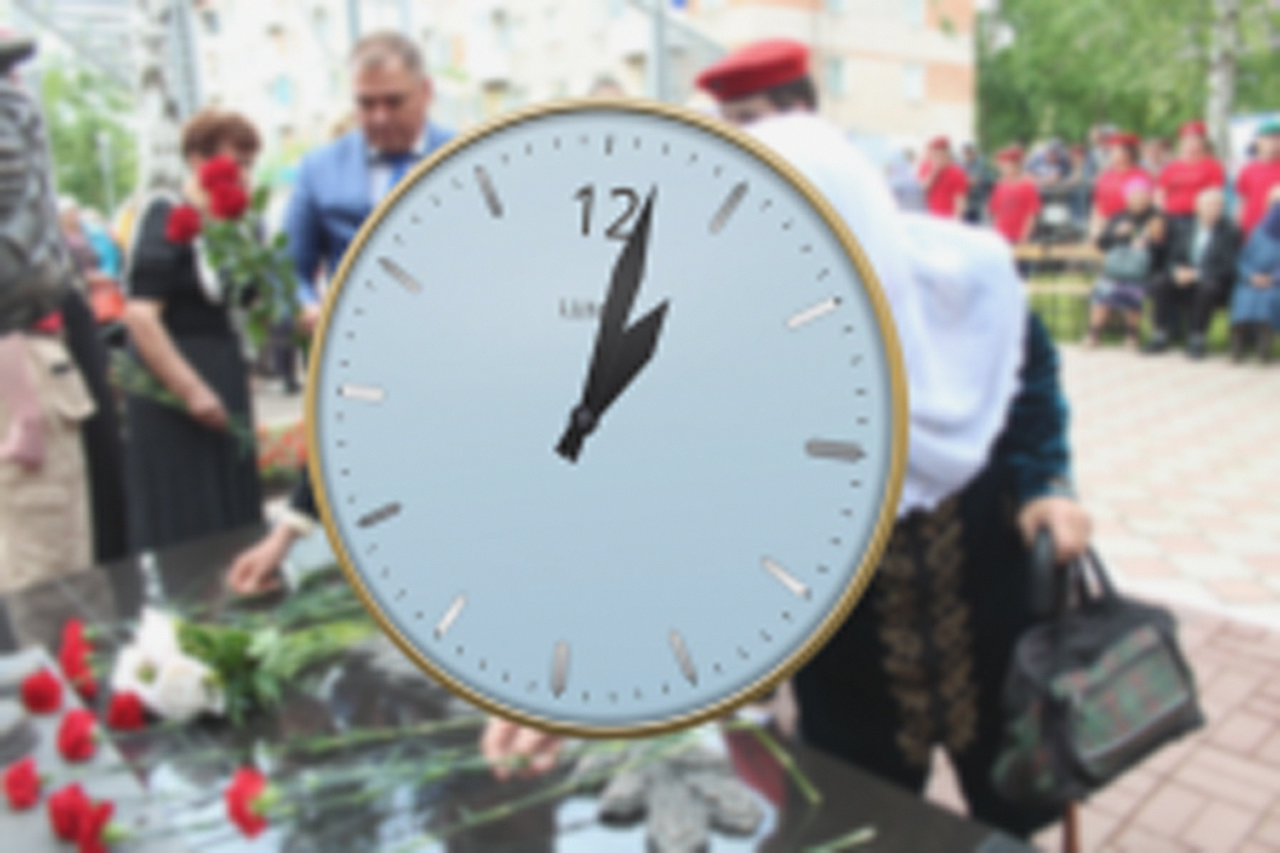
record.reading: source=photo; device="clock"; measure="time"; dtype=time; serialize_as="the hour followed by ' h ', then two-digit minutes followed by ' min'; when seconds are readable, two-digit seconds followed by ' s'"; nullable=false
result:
1 h 02 min
